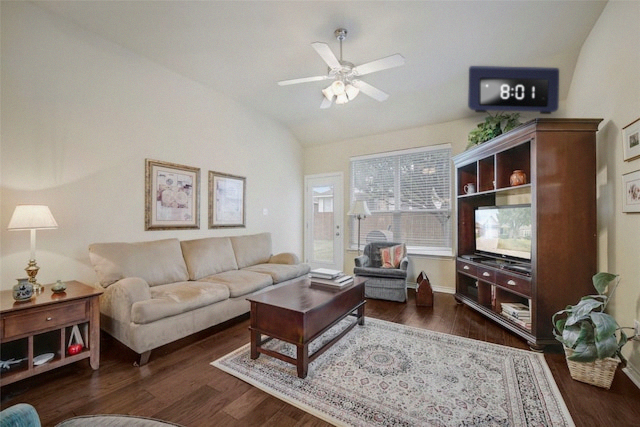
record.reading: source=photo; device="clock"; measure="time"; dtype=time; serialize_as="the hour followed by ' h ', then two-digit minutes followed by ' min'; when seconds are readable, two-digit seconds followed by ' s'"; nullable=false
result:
8 h 01 min
